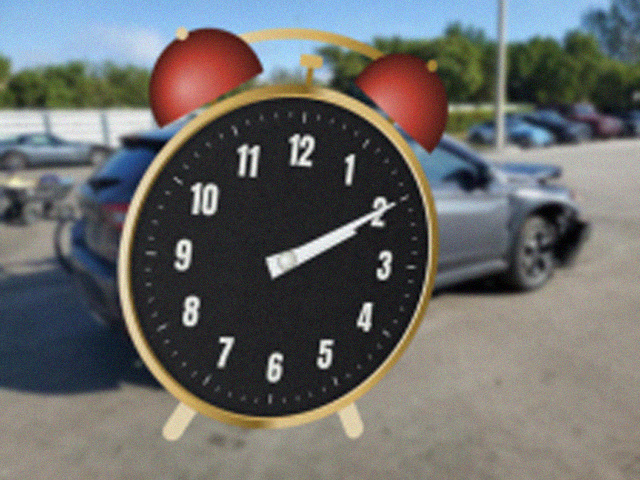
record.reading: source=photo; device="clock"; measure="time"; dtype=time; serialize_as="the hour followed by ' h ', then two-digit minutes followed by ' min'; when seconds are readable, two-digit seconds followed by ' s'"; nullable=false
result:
2 h 10 min
